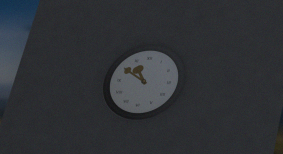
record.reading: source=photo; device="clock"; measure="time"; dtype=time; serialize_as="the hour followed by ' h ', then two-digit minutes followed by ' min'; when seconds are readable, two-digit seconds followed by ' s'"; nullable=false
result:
10 h 50 min
